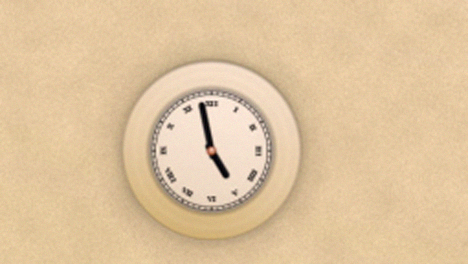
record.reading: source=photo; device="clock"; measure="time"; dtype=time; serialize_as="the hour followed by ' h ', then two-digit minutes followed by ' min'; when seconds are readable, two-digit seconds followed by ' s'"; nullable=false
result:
4 h 58 min
